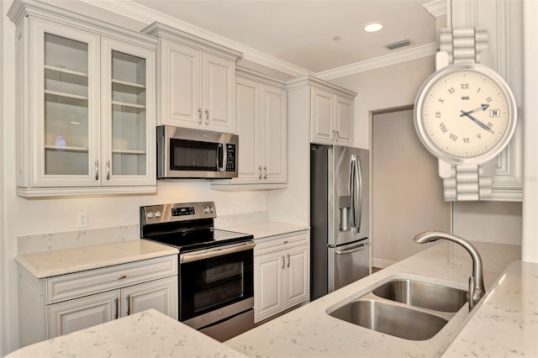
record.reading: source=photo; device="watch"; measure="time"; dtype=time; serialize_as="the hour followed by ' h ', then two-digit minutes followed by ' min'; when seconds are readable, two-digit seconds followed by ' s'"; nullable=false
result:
2 h 21 min
